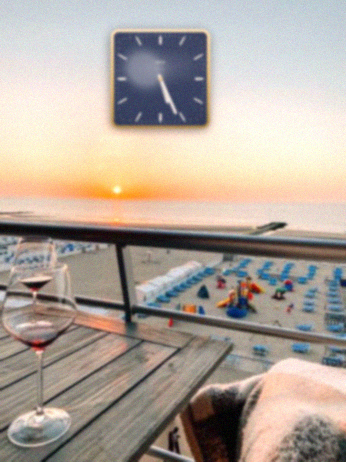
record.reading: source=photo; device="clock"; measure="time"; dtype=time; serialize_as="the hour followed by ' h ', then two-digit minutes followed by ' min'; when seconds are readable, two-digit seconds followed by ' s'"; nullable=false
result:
5 h 26 min
